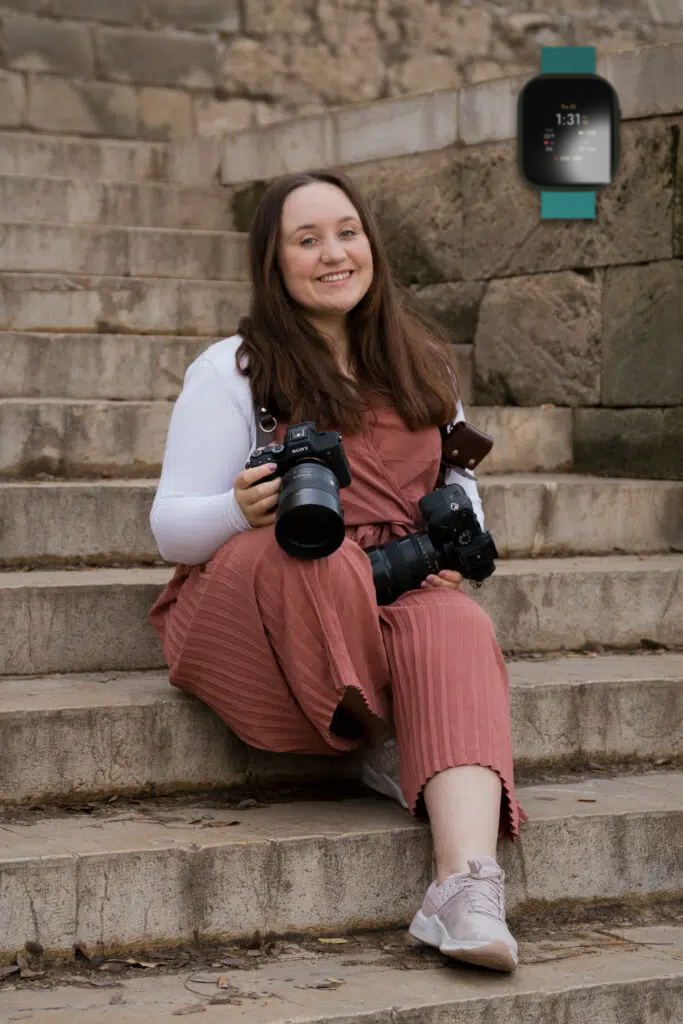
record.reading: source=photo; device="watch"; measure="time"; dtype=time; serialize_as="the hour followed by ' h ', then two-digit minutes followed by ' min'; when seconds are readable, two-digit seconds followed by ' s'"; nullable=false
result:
1 h 31 min
